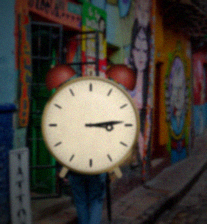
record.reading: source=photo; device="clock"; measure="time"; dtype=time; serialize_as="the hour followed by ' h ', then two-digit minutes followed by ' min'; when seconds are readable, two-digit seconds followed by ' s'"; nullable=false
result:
3 h 14 min
